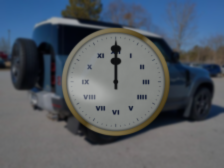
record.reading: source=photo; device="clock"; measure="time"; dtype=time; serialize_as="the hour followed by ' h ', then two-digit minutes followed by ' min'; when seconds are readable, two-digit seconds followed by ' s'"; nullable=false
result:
12 h 00 min
